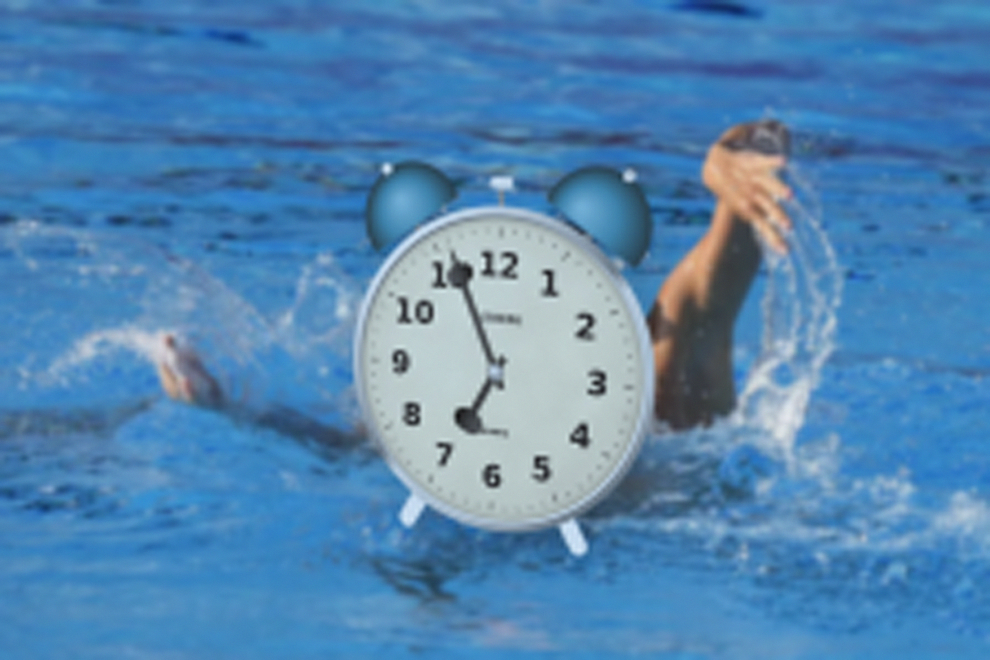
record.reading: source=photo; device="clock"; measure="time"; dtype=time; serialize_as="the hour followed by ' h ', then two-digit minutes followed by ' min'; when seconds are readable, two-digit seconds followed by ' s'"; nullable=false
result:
6 h 56 min
